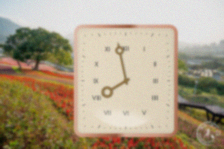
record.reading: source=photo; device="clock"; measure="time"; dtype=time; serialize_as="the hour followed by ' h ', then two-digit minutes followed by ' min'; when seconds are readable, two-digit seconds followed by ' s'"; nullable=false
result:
7 h 58 min
